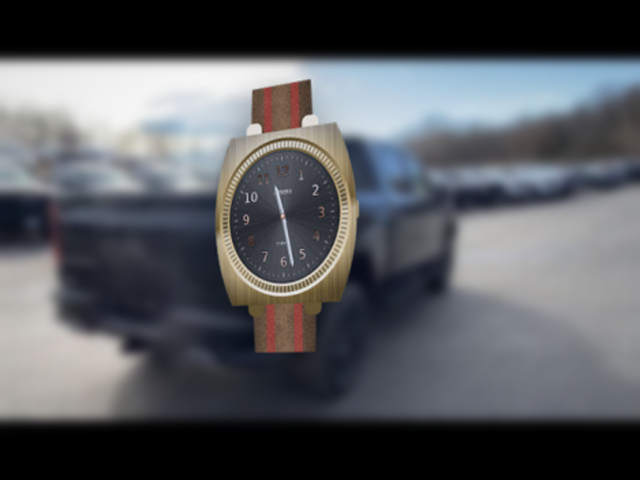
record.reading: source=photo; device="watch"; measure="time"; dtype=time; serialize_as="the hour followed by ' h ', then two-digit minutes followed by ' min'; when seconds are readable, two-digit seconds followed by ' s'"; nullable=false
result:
11 h 28 min
